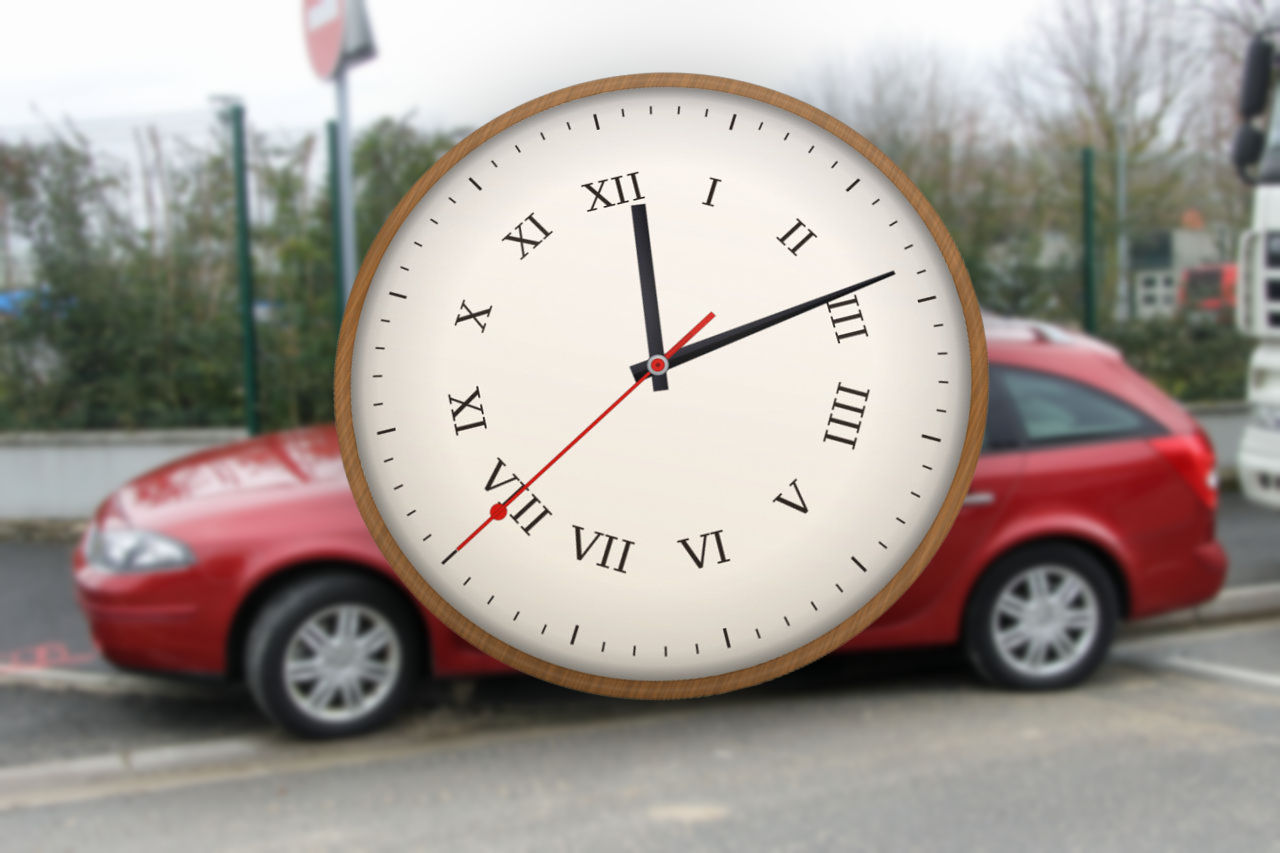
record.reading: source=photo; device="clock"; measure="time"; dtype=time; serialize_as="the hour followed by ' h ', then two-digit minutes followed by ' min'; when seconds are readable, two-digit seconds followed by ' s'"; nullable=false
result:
12 h 13 min 40 s
